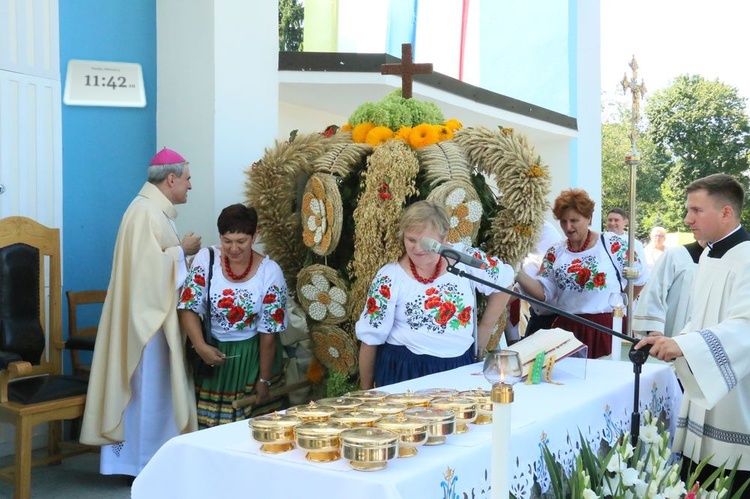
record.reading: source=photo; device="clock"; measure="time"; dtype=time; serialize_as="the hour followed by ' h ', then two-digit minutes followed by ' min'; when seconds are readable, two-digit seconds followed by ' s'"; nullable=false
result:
11 h 42 min
